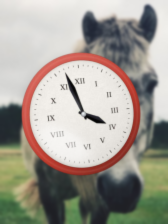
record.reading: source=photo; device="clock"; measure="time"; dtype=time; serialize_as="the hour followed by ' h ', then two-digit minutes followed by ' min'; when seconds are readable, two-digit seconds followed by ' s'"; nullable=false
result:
3 h 57 min
